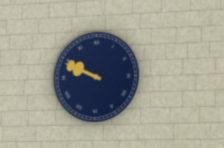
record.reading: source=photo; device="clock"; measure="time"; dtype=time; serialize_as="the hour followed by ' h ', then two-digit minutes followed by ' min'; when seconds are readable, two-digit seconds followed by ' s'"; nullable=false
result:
9 h 49 min
